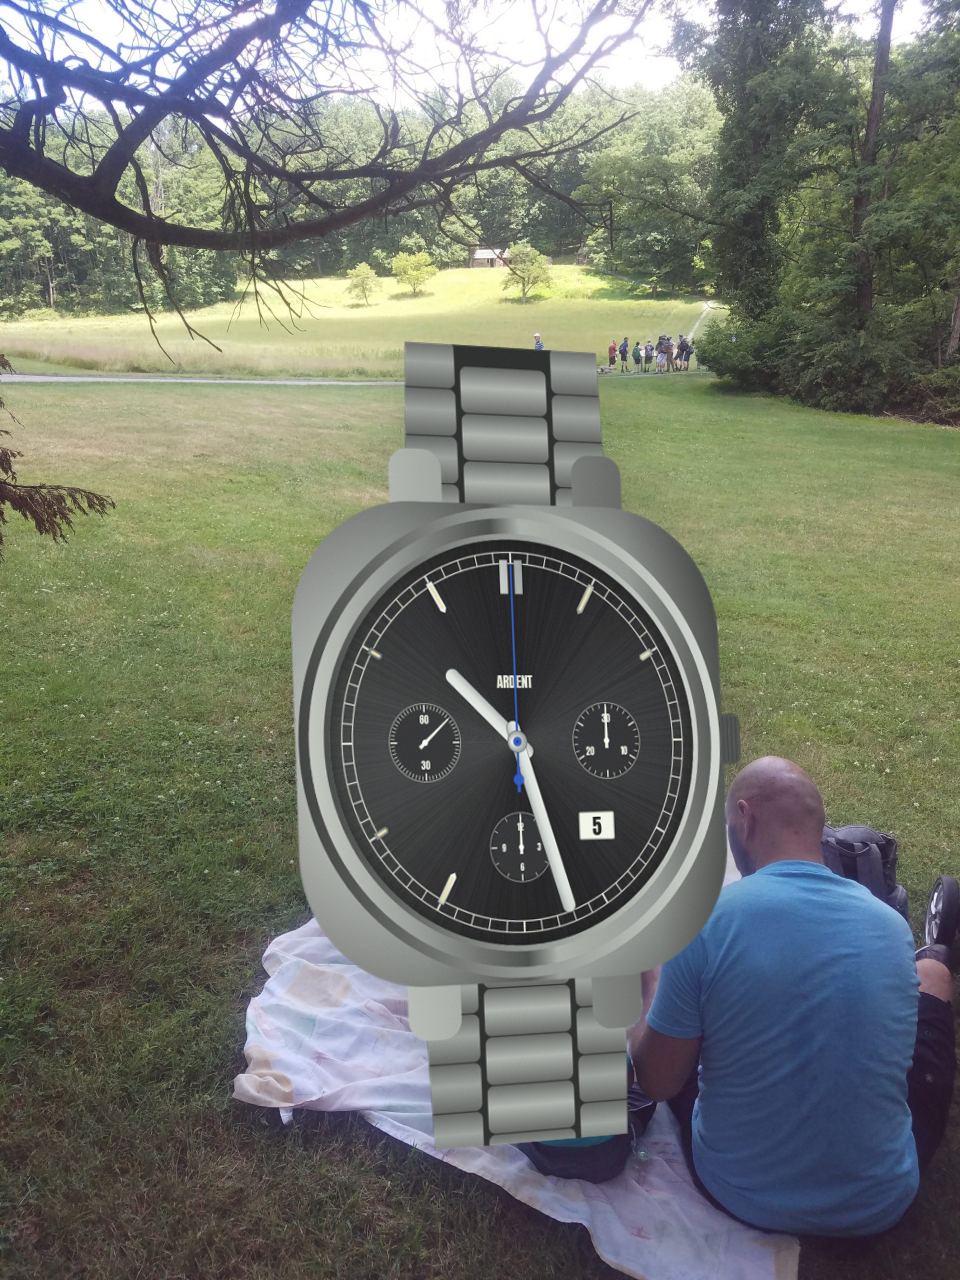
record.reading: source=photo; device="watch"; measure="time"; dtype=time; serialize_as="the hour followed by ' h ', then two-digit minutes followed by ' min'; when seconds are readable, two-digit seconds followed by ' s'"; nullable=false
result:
10 h 27 min 08 s
